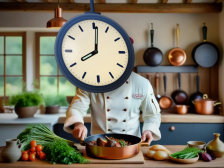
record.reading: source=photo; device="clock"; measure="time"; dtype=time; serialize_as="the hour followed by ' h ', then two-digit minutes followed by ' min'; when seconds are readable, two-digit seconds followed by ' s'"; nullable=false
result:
8 h 01 min
